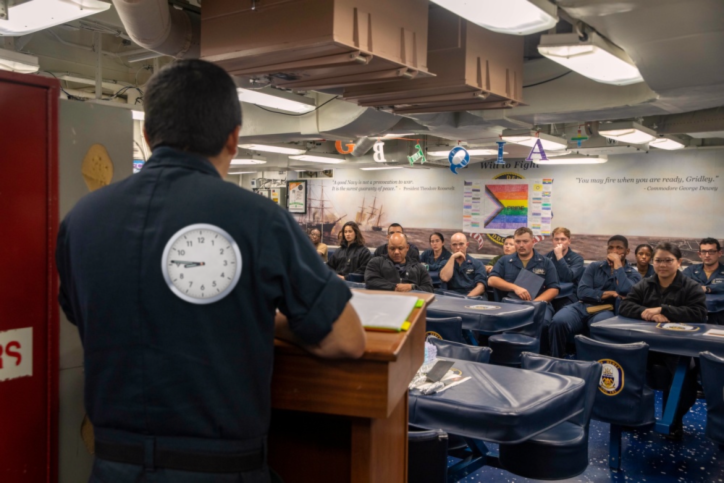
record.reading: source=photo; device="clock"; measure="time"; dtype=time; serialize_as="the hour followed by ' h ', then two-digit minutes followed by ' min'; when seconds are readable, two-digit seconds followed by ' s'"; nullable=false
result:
8 h 46 min
